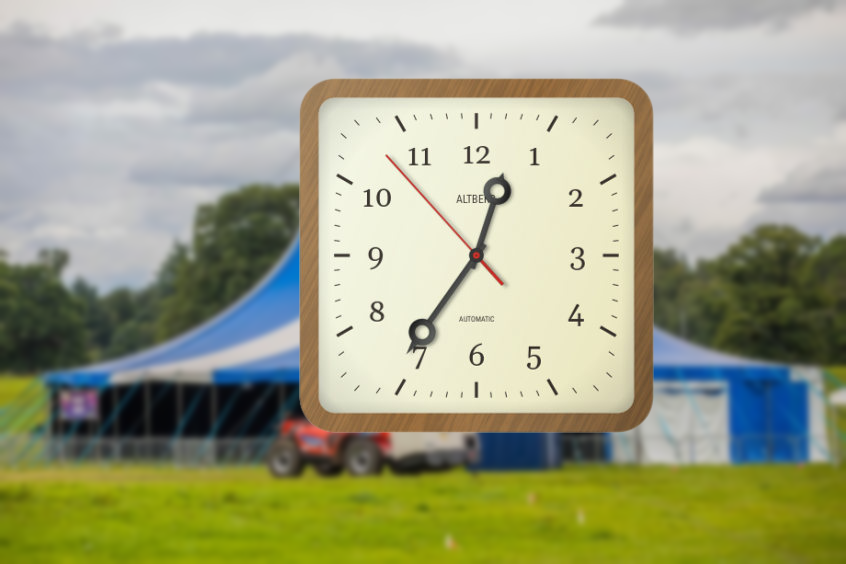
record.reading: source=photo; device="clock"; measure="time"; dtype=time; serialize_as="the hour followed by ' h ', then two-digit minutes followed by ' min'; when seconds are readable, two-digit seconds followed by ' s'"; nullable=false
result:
12 h 35 min 53 s
